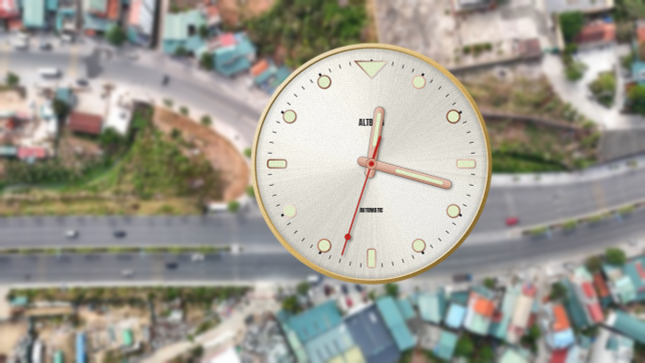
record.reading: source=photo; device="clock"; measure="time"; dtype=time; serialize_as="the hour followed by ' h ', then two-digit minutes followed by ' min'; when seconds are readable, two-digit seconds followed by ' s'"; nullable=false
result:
12 h 17 min 33 s
